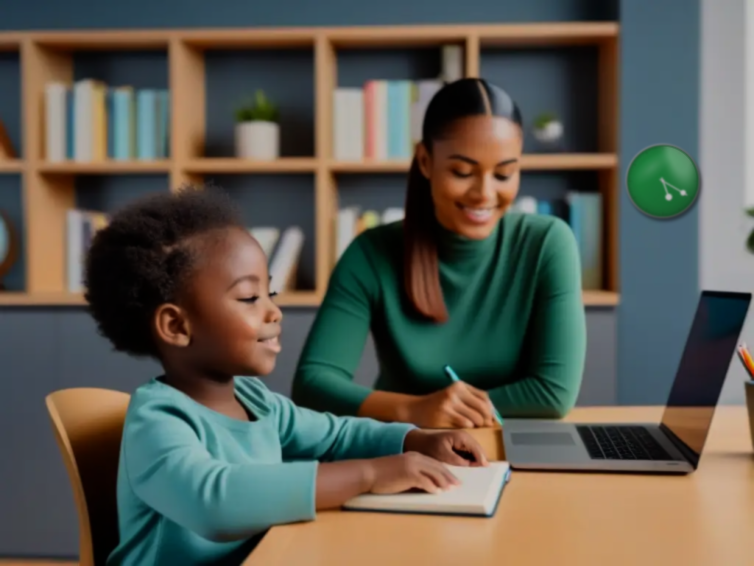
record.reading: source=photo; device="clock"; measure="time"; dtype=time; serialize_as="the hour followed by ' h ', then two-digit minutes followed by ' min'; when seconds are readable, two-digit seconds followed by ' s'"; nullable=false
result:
5 h 20 min
